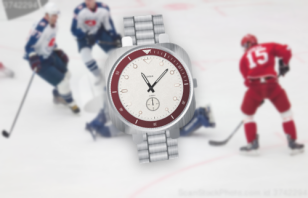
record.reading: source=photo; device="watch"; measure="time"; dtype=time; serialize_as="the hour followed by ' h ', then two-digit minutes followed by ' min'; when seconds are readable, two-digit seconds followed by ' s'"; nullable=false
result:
11 h 08 min
